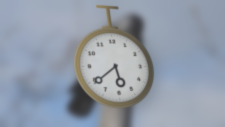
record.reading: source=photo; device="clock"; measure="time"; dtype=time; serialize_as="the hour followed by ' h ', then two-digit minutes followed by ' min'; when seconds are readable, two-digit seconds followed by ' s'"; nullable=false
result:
5 h 39 min
